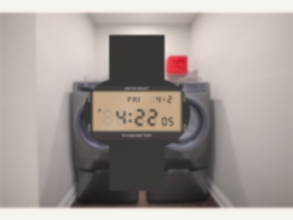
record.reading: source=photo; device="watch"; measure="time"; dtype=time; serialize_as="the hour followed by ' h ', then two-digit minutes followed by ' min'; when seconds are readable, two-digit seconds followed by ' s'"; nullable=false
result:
4 h 22 min
